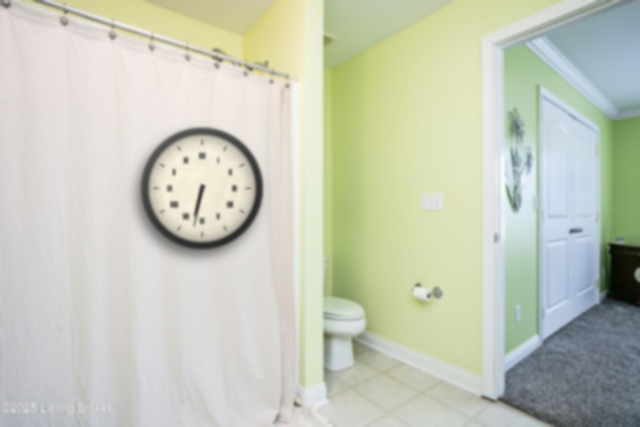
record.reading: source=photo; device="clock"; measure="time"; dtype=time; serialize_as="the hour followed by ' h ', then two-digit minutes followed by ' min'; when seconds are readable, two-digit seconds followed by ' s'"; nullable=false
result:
6 h 32 min
